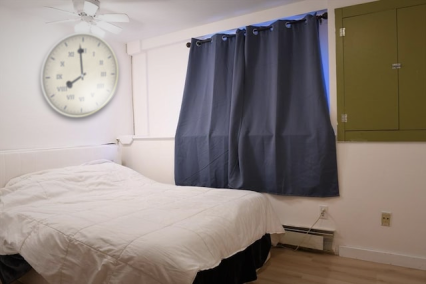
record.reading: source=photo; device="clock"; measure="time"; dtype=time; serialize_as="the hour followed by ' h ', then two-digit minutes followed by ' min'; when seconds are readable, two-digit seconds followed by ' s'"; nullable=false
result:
7 h 59 min
